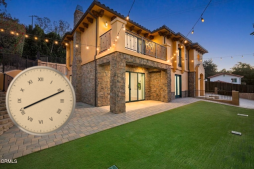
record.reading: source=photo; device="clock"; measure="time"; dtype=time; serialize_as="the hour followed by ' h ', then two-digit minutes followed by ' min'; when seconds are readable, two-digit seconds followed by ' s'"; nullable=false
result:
8 h 11 min
